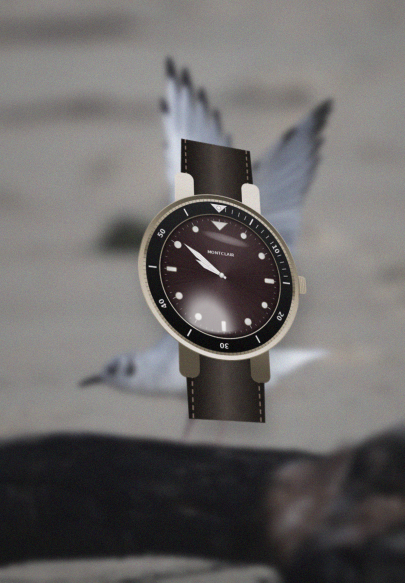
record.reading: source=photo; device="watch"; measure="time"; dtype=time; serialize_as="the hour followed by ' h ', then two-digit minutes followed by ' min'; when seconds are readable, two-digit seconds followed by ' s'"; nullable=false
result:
9 h 51 min
